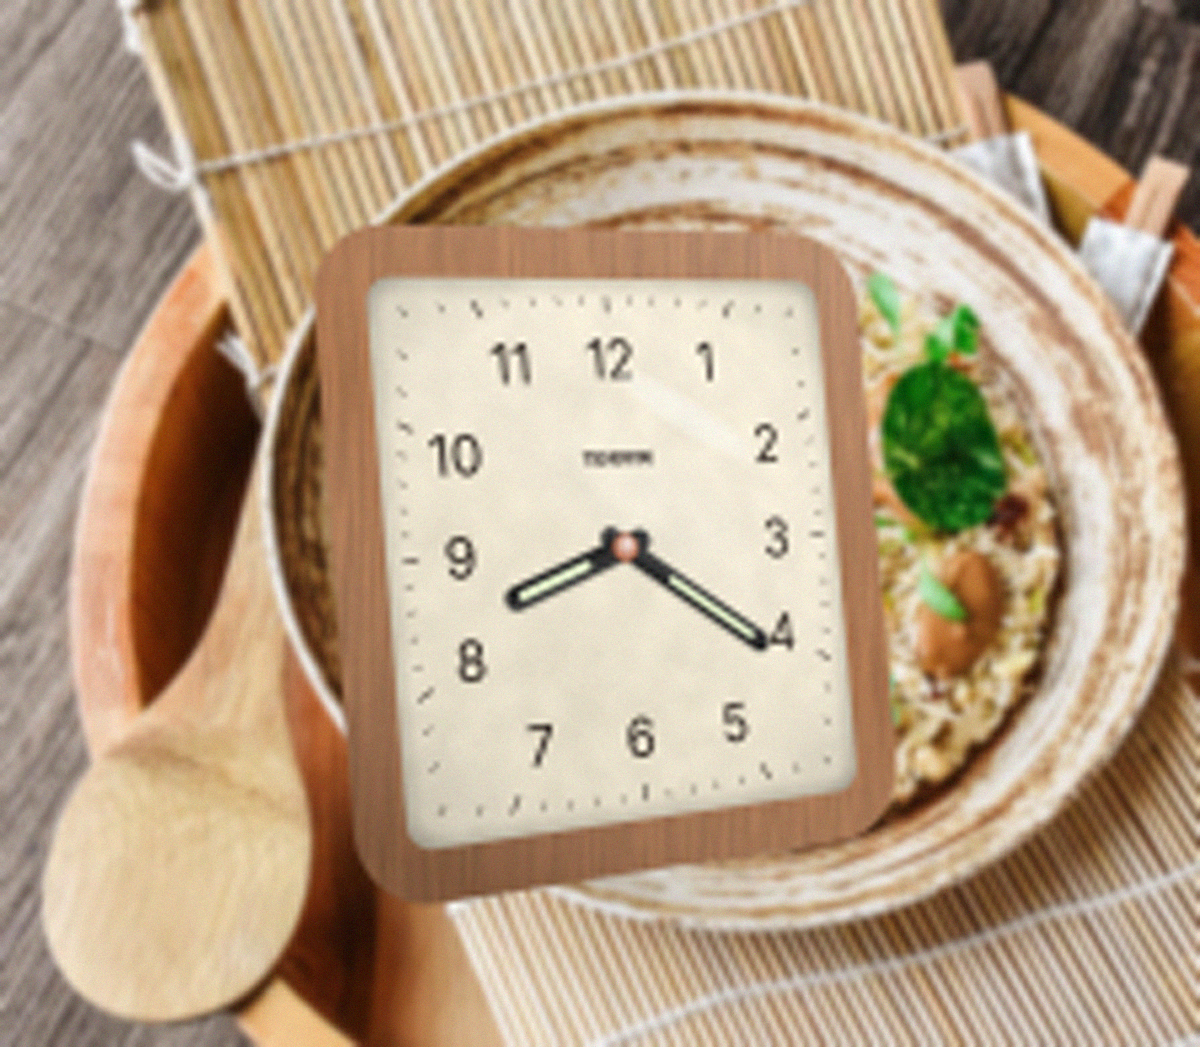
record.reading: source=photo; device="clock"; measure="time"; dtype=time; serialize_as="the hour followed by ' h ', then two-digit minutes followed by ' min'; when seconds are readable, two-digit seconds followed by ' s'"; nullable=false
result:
8 h 21 min
